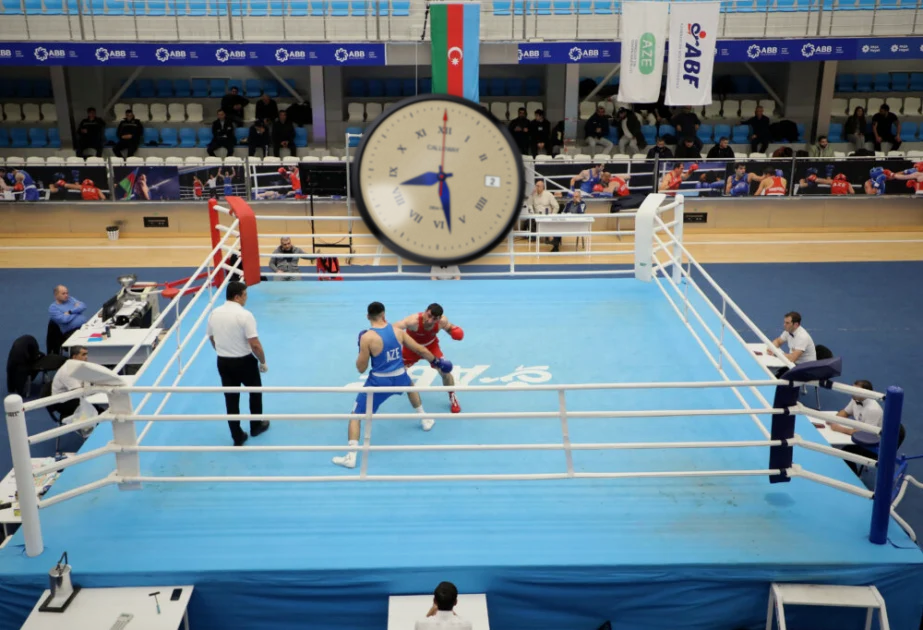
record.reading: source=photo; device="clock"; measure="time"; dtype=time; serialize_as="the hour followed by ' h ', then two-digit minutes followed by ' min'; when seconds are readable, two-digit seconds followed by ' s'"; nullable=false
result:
8 h 28 min 00 s
